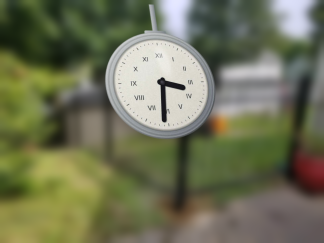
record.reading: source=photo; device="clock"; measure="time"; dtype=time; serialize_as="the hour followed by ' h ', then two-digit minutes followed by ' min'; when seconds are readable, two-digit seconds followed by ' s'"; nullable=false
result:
3 h 31 min
